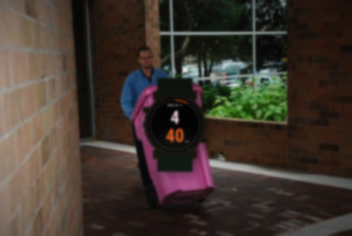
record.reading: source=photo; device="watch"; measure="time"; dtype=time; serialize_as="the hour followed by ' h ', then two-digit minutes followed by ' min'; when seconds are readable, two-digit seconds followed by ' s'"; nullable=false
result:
4 h 40 min
